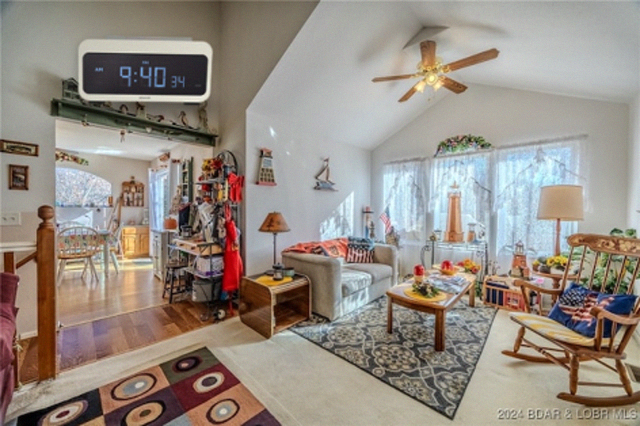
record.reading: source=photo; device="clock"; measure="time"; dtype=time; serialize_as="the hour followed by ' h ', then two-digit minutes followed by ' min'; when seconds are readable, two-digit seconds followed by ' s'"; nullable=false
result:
9 h 40 min 34 s
